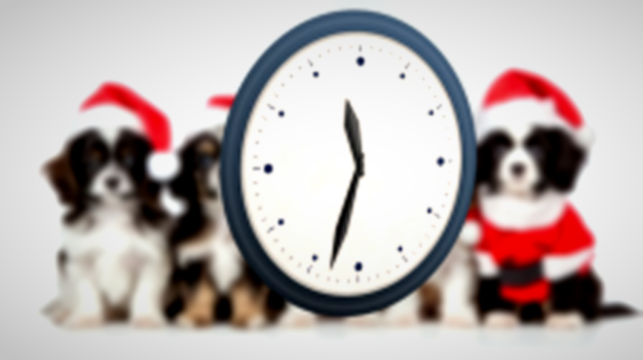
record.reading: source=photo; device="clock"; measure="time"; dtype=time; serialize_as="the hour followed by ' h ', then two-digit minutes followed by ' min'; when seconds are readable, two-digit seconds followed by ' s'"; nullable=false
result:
11 h 33 min
